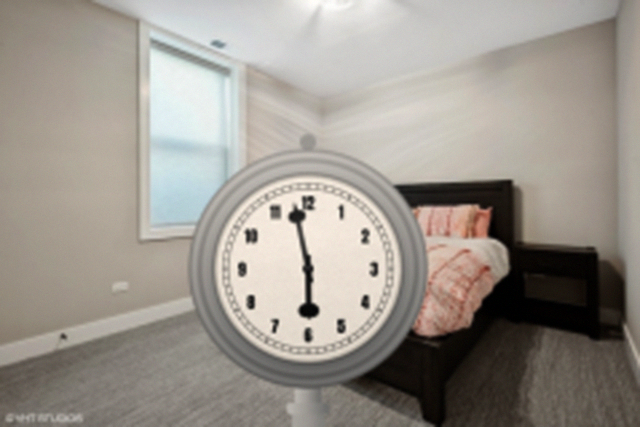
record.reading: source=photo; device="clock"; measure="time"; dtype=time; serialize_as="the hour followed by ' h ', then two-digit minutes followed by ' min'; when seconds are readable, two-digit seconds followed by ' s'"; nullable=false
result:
5 h 58 min
